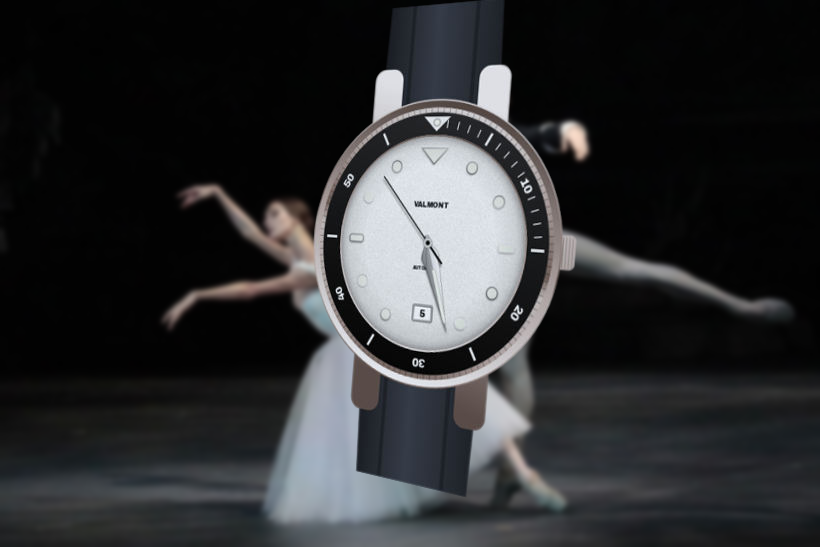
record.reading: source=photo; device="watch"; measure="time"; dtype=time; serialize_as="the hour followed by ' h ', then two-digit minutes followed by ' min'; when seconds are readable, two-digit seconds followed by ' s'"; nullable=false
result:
5 h 26 min 53 s
